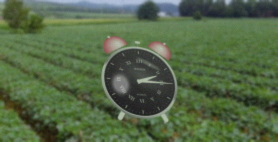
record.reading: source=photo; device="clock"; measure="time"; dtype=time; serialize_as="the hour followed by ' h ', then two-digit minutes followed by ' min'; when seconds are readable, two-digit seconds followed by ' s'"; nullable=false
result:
2 h 15 min
